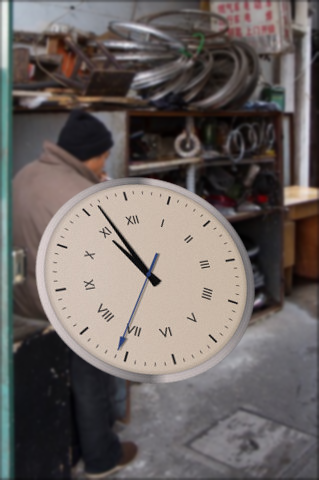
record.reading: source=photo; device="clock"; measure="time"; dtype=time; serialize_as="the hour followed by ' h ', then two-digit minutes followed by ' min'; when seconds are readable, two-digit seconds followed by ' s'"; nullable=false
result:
10 h 56 min 36 s
